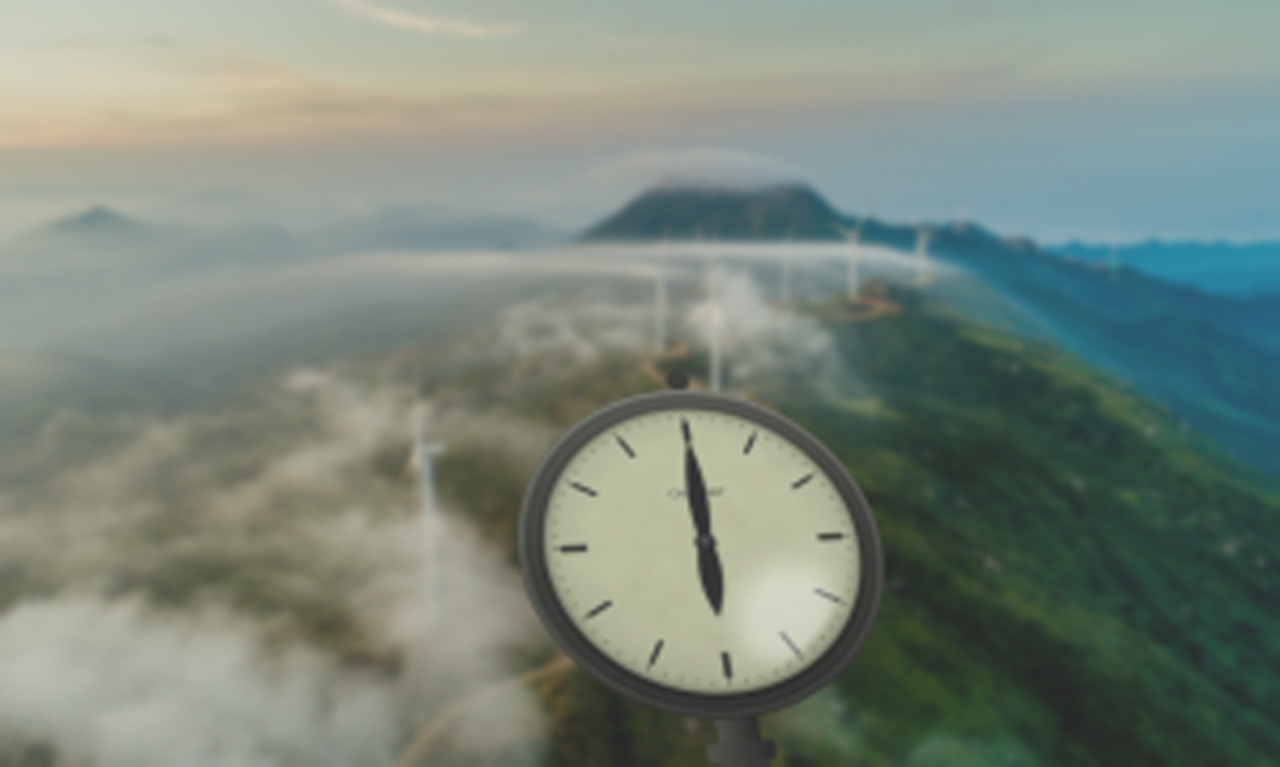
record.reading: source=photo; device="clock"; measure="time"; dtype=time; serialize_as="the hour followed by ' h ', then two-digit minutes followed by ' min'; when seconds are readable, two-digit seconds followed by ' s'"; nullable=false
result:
6 h 00 min
